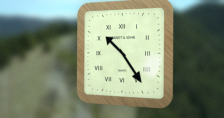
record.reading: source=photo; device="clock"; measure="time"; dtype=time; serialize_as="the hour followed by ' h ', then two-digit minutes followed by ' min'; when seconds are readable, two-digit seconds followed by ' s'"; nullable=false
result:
10 h 24 min
